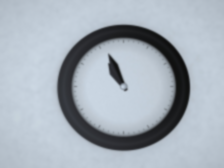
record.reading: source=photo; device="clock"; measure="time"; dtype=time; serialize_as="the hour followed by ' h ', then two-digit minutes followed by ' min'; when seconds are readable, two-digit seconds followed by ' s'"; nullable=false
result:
10 h 56 min
